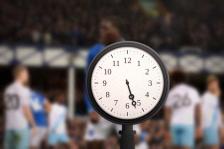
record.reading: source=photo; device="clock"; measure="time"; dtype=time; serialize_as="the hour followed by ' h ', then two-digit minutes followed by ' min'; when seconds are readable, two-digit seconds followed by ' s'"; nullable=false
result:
5 h 27 min
